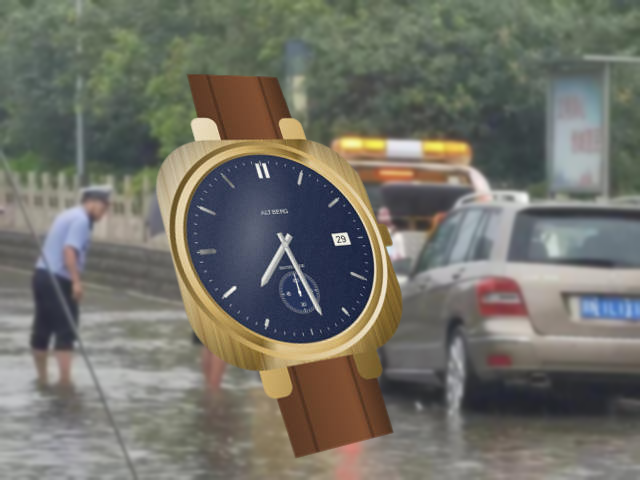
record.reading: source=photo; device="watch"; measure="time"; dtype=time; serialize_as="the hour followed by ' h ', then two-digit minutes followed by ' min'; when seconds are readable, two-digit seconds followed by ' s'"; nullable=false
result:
7 h 28 min
